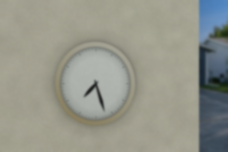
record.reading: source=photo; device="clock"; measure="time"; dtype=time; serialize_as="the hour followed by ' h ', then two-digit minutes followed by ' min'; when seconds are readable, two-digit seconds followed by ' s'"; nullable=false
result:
7 h 27 min
